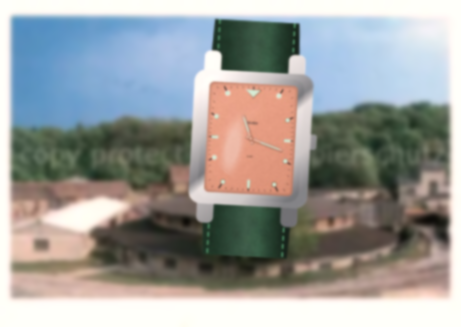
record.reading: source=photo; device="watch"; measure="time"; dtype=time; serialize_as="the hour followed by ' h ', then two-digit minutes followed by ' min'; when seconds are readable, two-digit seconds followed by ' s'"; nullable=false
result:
11 h 18 min
